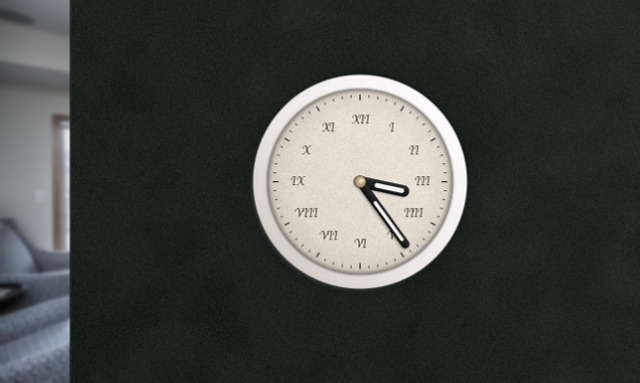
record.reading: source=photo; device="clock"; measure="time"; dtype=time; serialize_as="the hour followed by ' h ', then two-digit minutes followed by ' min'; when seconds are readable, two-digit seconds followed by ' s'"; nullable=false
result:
3 h 24 min
